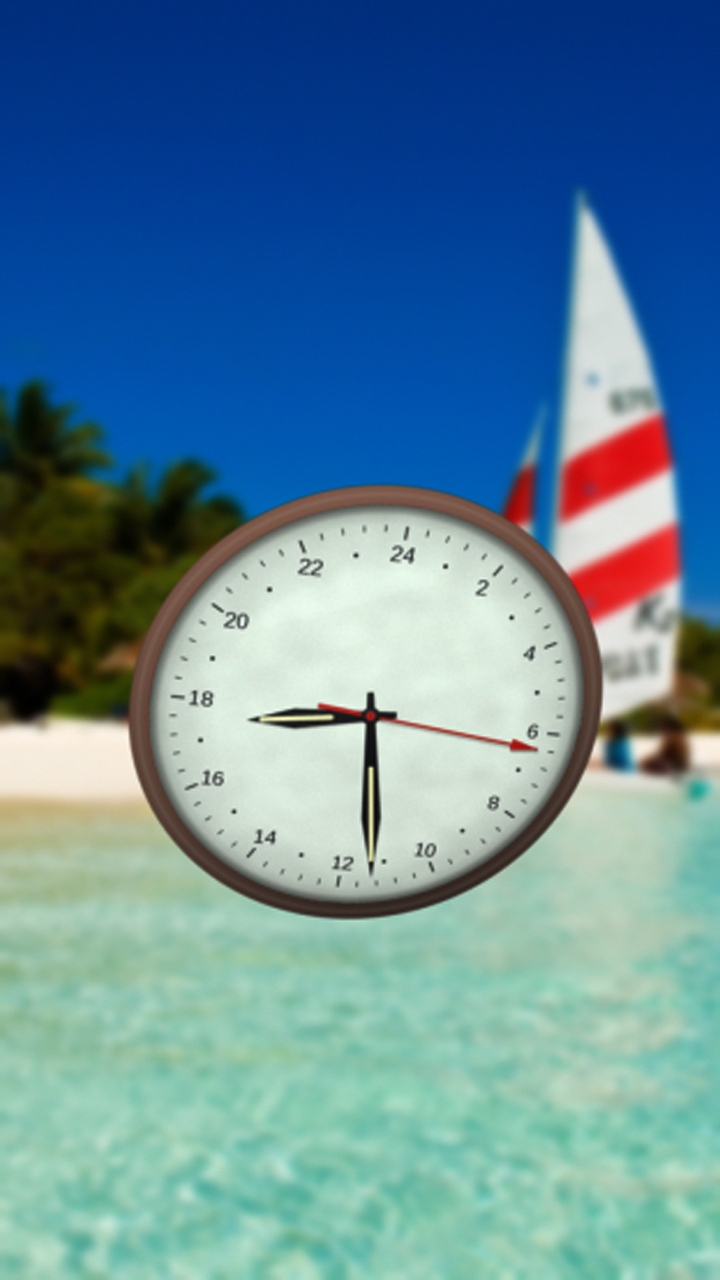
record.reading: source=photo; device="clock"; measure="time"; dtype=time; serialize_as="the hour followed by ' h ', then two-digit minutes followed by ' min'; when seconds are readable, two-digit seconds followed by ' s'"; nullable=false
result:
17 h 28 min 16 s
